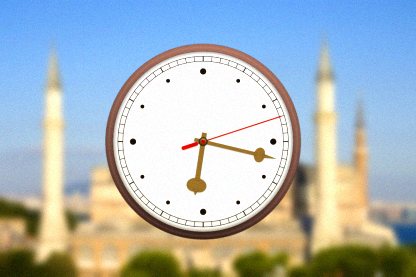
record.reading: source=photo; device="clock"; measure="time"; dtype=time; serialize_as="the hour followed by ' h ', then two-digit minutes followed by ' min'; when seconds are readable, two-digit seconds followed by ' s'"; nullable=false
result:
6 h 17 min 12 s
